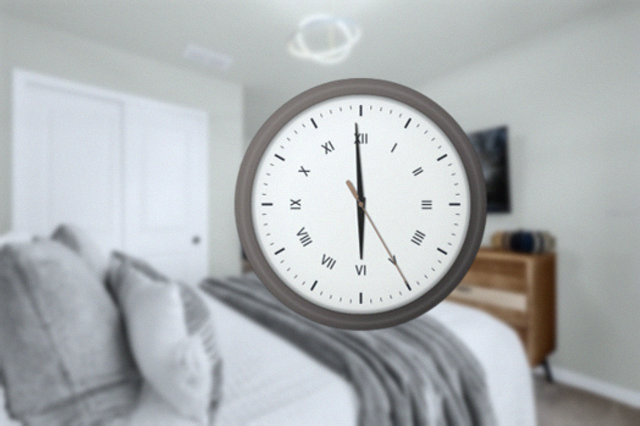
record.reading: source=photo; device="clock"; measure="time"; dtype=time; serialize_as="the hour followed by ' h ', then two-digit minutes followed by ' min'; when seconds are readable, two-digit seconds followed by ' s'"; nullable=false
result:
5 h 59 min 25 s
